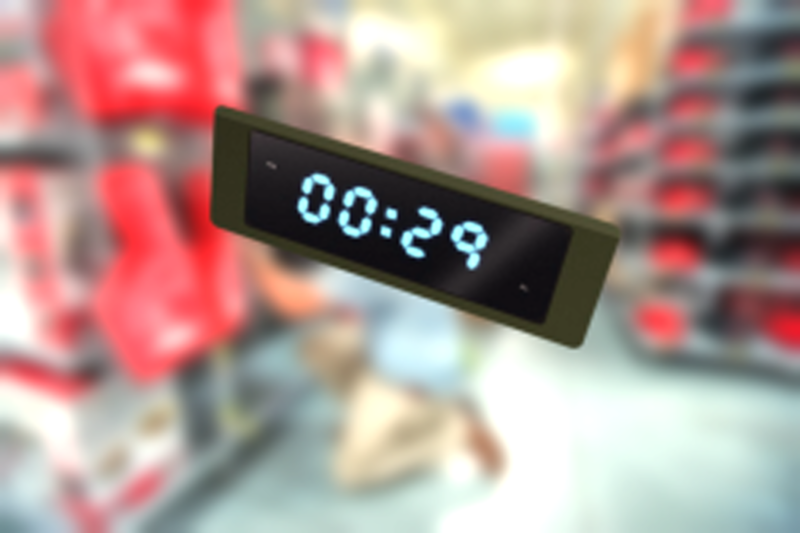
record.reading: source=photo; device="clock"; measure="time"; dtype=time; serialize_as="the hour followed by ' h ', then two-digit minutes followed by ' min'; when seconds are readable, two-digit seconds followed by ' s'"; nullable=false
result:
0 h 29 min
